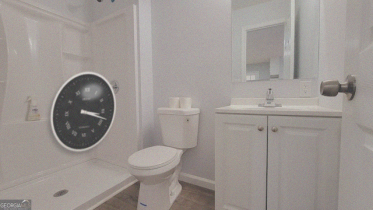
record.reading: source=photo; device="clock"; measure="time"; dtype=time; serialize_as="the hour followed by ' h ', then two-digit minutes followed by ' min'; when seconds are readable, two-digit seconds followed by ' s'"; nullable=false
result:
3 h 18 min
